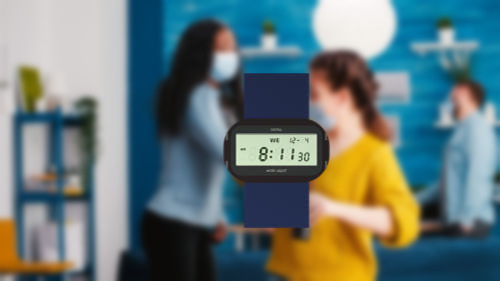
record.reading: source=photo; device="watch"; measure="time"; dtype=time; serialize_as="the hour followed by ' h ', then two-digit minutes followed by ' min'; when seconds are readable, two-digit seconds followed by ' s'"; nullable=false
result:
8 h 11 min 30 s
